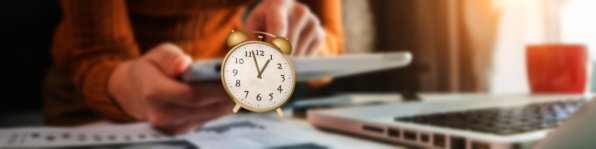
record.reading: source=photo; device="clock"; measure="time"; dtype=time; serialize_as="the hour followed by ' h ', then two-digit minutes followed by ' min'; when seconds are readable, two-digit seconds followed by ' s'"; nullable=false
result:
12 h 57 min
